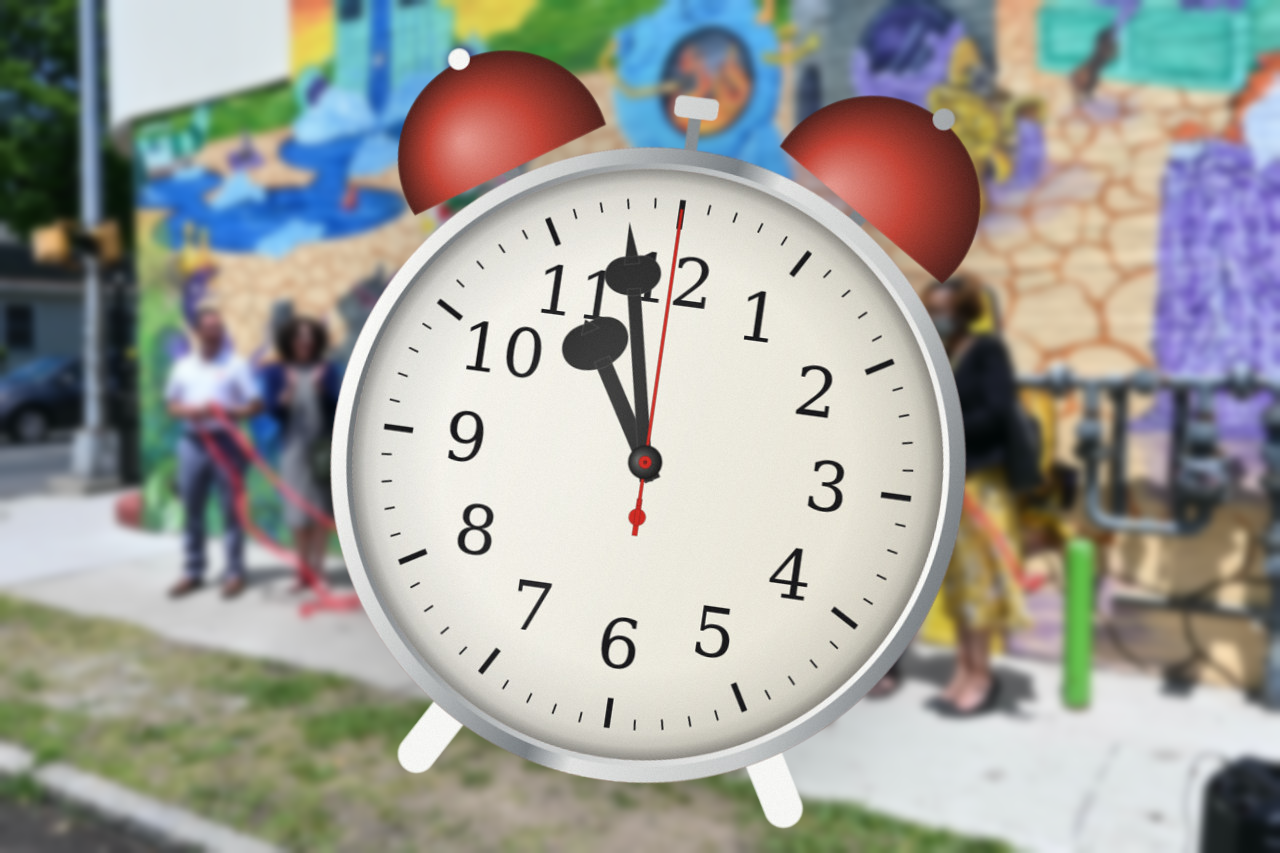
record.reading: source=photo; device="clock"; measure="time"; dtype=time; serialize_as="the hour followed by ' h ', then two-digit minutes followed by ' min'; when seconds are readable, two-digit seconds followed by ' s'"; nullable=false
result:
10 h 58 min 00 s
